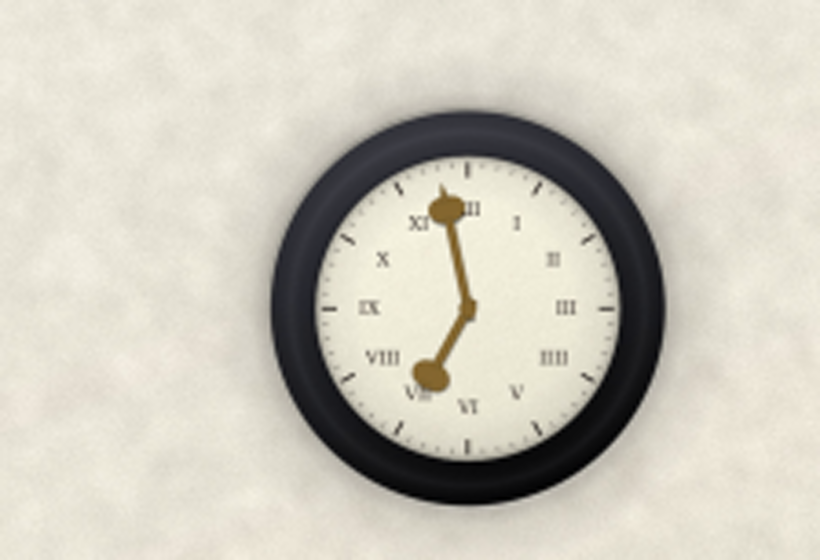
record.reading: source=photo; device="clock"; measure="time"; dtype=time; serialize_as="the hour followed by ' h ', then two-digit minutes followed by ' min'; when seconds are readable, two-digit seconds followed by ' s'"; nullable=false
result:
6 h 58 min
